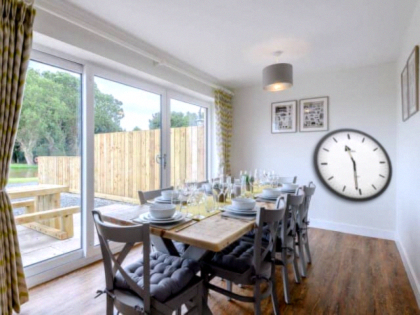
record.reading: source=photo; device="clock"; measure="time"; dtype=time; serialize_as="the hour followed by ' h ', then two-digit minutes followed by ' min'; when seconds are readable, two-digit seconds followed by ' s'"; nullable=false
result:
11 h 31 min
